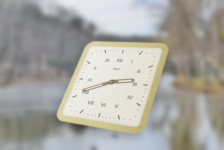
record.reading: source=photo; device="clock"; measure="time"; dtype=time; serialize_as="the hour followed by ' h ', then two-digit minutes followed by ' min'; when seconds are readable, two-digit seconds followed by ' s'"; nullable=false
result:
2 h 41 min
